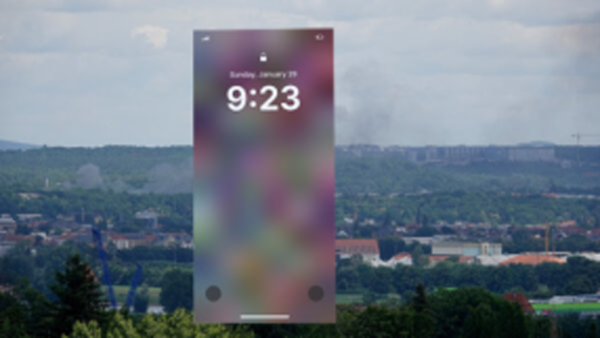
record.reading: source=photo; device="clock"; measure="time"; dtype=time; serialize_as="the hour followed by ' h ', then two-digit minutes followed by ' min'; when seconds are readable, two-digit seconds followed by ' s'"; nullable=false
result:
9 h 23 min
